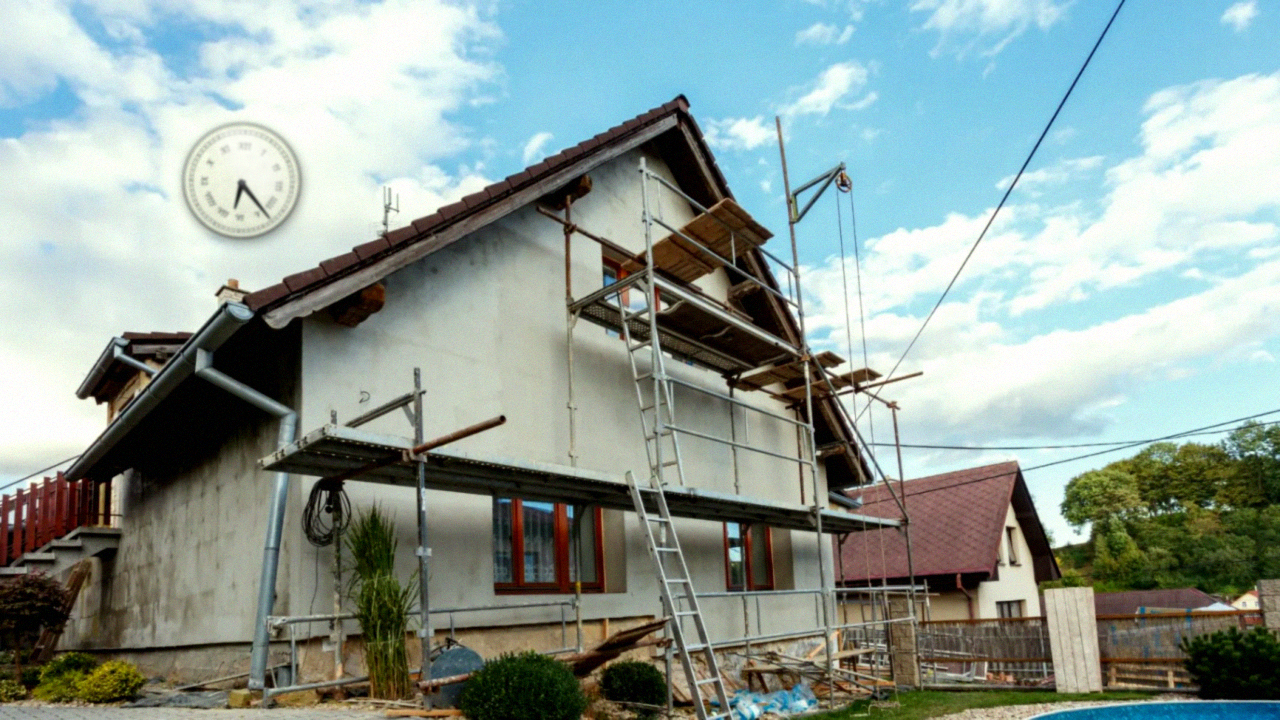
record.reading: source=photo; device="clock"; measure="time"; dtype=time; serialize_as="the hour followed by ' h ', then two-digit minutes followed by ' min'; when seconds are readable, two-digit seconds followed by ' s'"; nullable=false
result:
6 h 23 min
